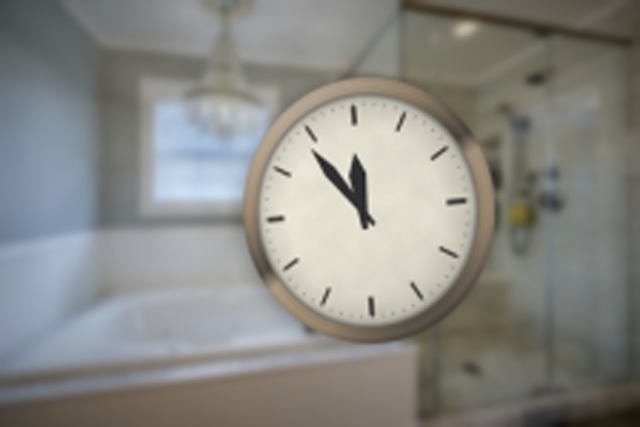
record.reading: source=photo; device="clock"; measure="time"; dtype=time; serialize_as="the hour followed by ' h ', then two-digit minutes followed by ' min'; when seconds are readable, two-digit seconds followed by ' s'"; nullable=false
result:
11 h 54 min
